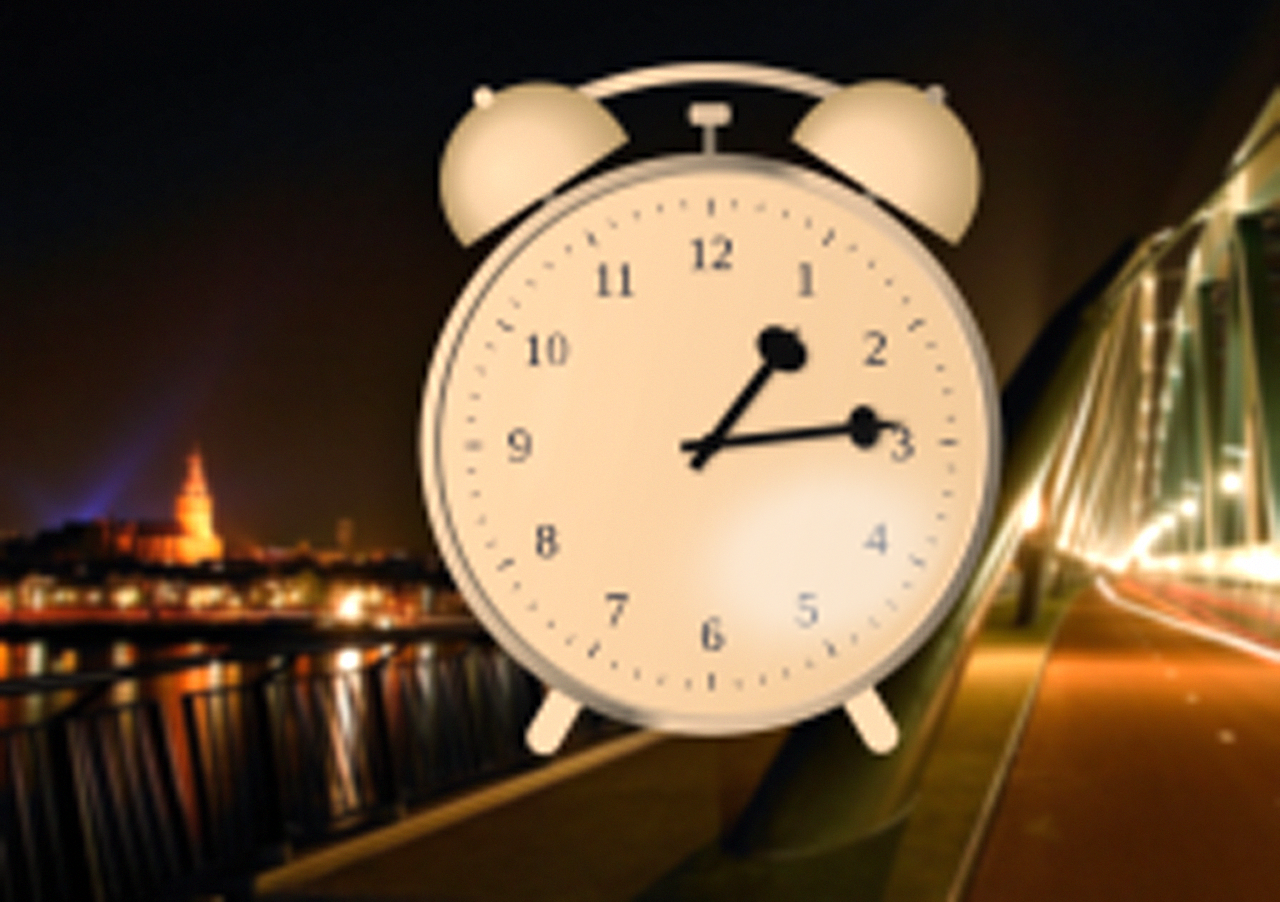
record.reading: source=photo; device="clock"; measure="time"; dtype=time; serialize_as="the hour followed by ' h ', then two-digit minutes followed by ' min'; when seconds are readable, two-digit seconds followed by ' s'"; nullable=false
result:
1 h 14 min
